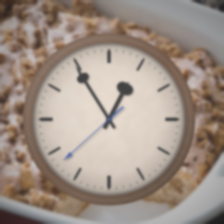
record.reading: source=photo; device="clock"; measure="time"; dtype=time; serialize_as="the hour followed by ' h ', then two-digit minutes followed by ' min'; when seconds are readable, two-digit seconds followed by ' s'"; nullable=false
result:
12 h 54 min 38 s
